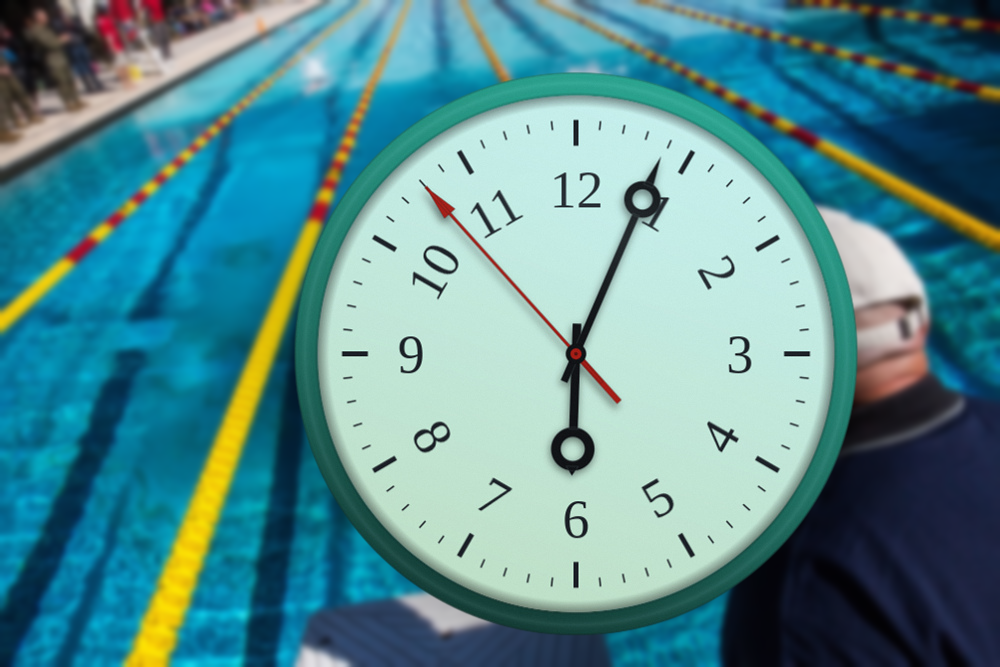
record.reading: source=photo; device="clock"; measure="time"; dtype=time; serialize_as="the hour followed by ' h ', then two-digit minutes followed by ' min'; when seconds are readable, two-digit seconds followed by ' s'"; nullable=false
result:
6 h 03 min 53 s
